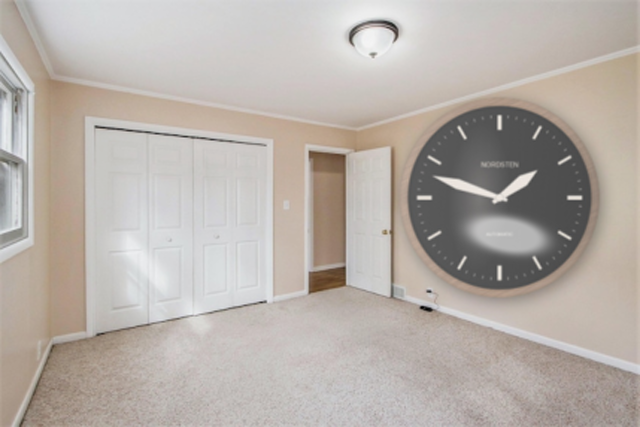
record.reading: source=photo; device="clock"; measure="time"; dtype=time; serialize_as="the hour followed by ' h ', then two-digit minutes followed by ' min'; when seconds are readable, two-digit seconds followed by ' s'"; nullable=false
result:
1 h 48 min
